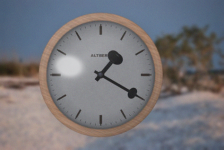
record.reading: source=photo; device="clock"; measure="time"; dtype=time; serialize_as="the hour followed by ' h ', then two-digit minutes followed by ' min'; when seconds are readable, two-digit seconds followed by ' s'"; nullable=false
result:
1 h 20 min
